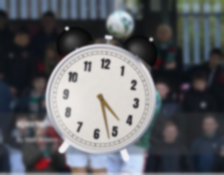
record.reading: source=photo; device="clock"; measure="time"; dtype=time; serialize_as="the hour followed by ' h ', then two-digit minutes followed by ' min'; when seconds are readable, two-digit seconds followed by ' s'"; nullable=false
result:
4 h 27 min
